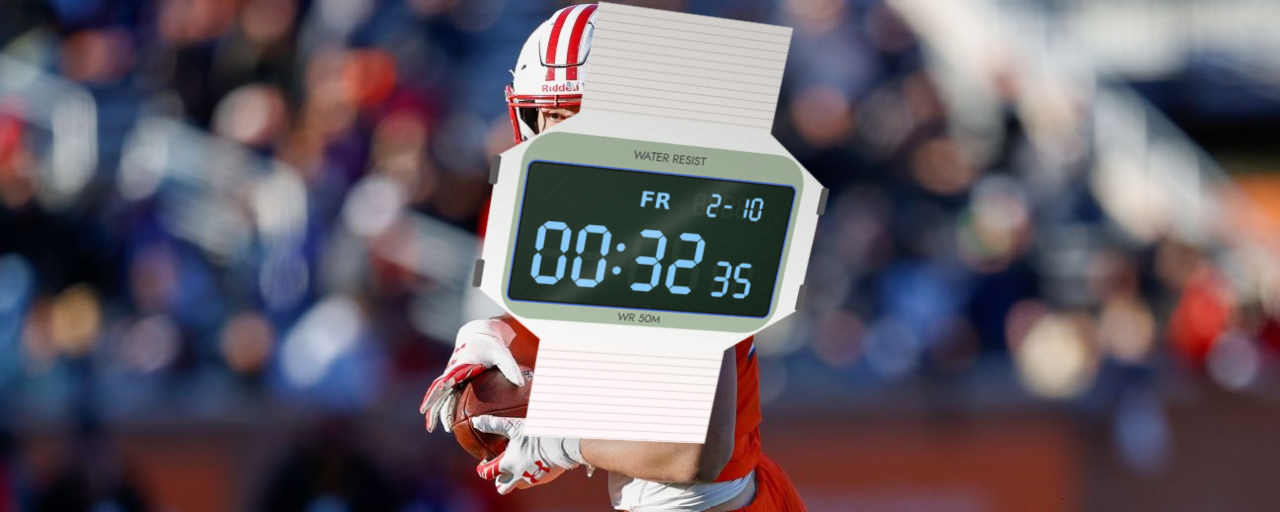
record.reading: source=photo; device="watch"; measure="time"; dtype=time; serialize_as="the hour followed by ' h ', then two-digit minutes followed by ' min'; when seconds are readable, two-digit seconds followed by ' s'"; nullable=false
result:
0 h 32 min 35 s
